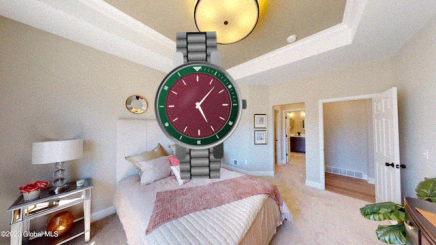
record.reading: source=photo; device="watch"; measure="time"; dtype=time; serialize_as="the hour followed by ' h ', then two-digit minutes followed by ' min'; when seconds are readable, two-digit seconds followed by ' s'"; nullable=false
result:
5 h 07 min
